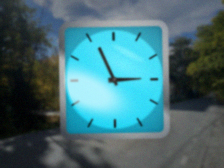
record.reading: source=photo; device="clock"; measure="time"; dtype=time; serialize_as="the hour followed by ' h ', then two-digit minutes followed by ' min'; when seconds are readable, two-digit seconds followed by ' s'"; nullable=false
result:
2 h 56 min
